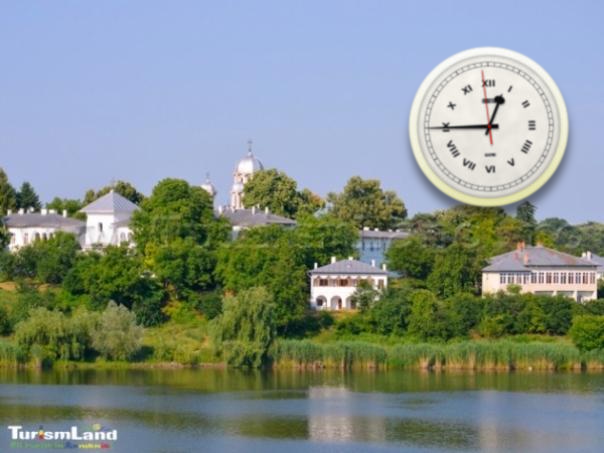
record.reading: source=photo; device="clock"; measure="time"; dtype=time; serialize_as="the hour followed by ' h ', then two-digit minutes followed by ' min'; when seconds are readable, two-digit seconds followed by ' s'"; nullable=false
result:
12 h 44 min 59 s
